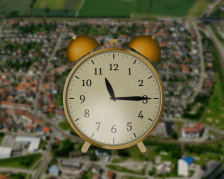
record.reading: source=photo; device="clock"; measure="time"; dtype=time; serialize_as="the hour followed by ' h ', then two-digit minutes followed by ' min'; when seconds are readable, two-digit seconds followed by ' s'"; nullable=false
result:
11 h 15 min
